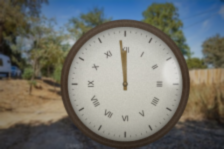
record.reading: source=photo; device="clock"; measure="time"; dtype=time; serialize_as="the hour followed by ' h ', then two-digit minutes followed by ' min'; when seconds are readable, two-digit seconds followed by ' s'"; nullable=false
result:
11 h 59 min
